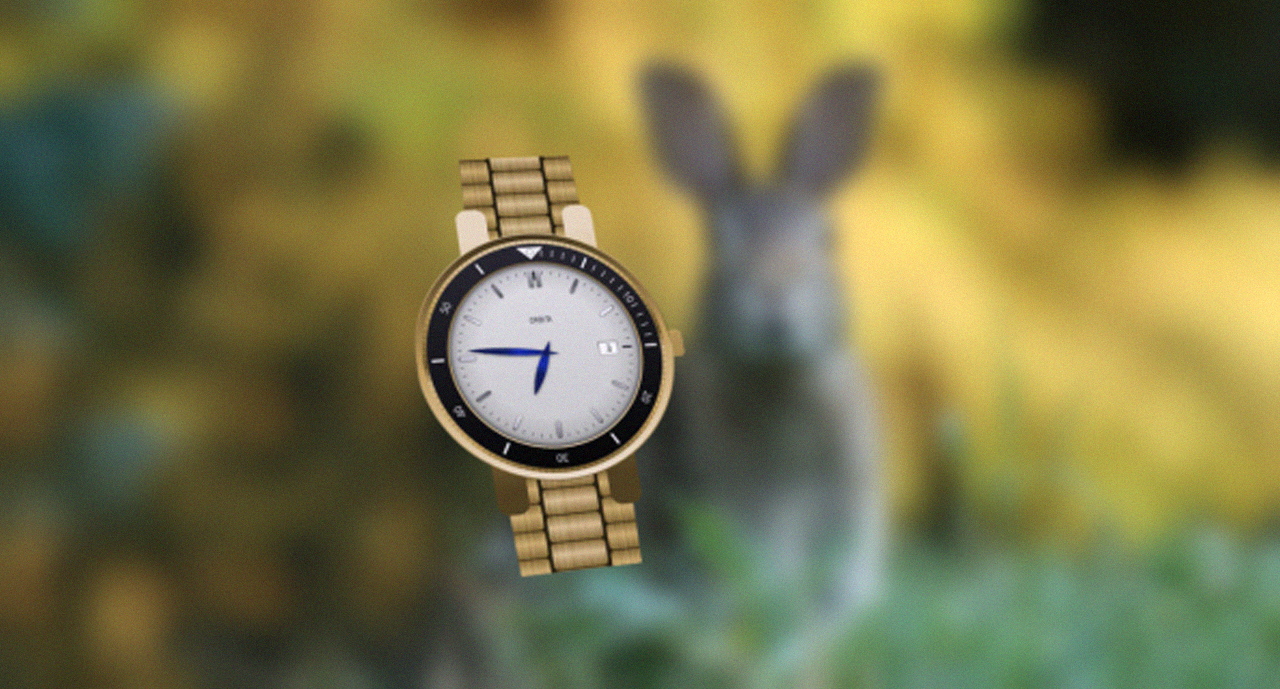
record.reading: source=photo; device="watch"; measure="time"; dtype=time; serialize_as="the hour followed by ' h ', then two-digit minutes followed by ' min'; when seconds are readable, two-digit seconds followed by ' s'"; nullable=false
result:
6 h 46 min
